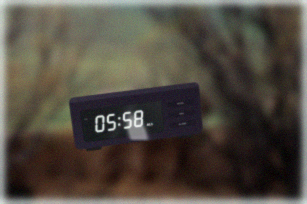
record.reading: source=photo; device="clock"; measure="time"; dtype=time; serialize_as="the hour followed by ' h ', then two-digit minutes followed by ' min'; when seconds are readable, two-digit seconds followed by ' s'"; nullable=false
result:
5 h 58 min
